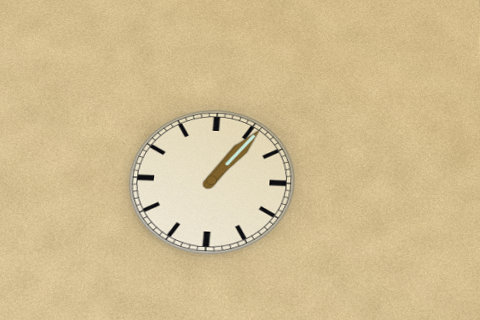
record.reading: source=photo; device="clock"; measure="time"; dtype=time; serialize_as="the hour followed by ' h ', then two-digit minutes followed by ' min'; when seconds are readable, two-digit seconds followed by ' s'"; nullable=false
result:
1 h 06 min
